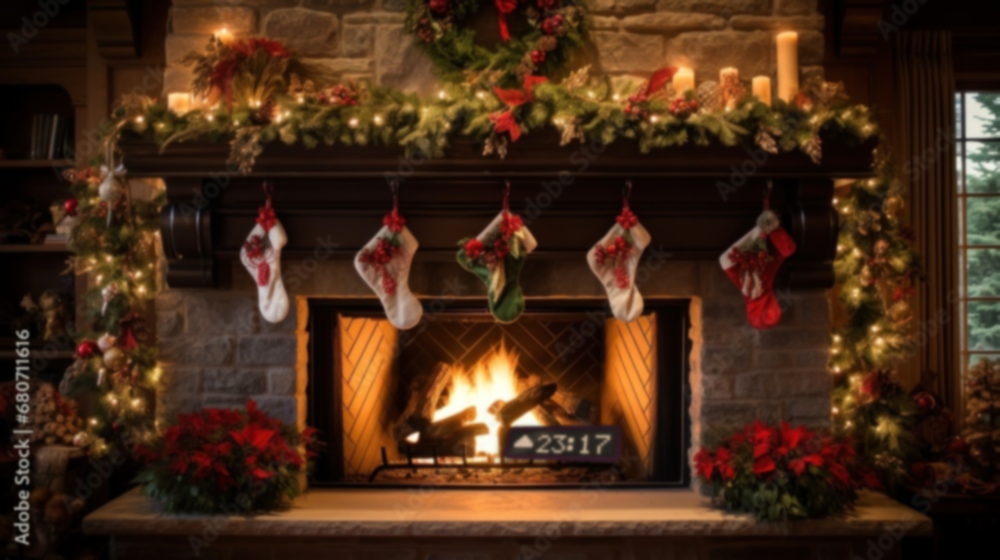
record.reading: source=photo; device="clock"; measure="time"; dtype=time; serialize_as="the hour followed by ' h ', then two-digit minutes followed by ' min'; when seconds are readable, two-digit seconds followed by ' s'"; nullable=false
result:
23 h 17 min
